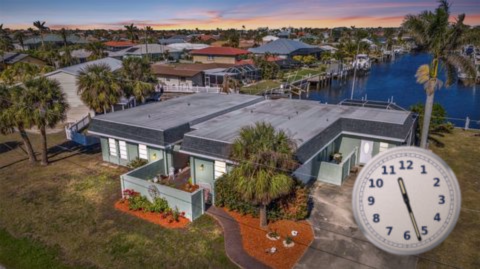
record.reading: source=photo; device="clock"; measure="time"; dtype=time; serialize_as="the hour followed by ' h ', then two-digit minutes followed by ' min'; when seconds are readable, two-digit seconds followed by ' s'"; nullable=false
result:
11 h 27 min
